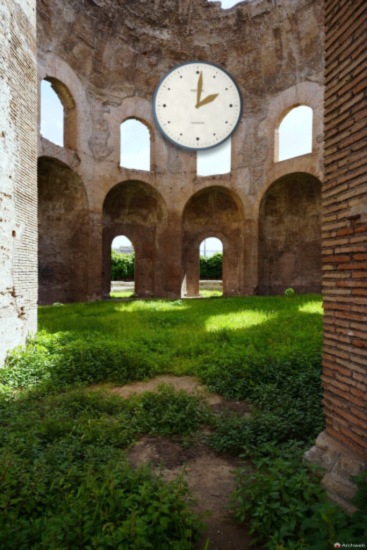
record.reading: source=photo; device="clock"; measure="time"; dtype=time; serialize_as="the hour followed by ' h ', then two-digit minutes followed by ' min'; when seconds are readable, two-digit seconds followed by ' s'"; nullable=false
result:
2 h 01 min
